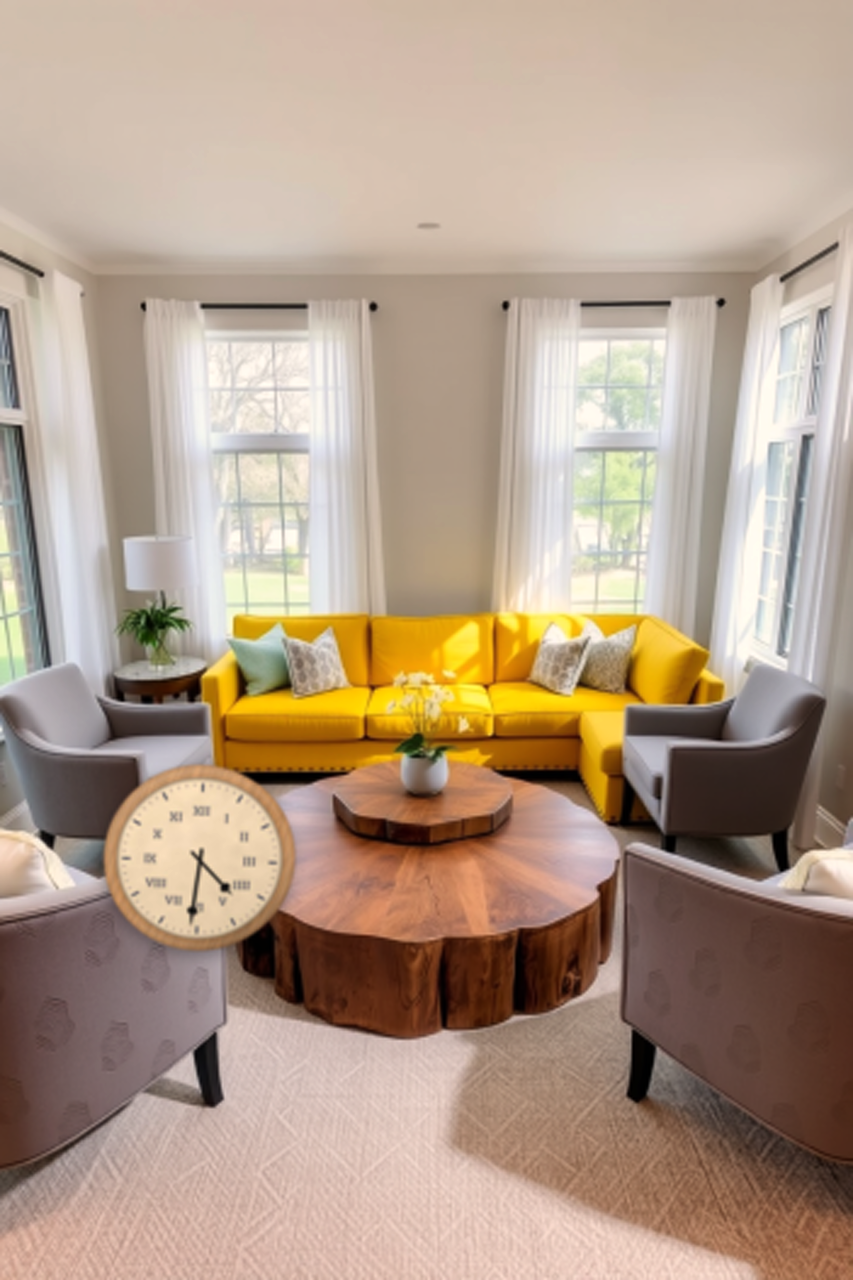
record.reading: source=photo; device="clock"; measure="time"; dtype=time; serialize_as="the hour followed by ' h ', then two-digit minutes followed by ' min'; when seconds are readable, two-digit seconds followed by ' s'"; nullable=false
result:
4 h 31 min
